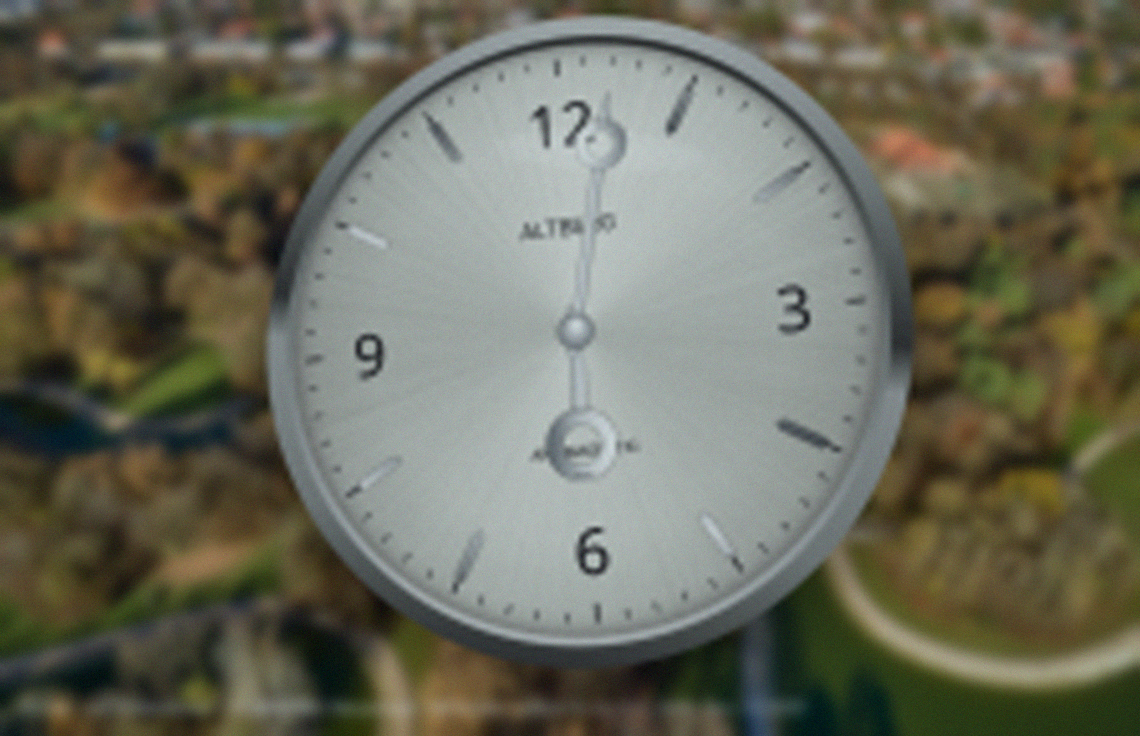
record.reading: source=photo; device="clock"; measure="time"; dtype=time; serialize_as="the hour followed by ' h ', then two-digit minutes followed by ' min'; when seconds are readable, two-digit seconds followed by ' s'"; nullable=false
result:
6 h 02 min
